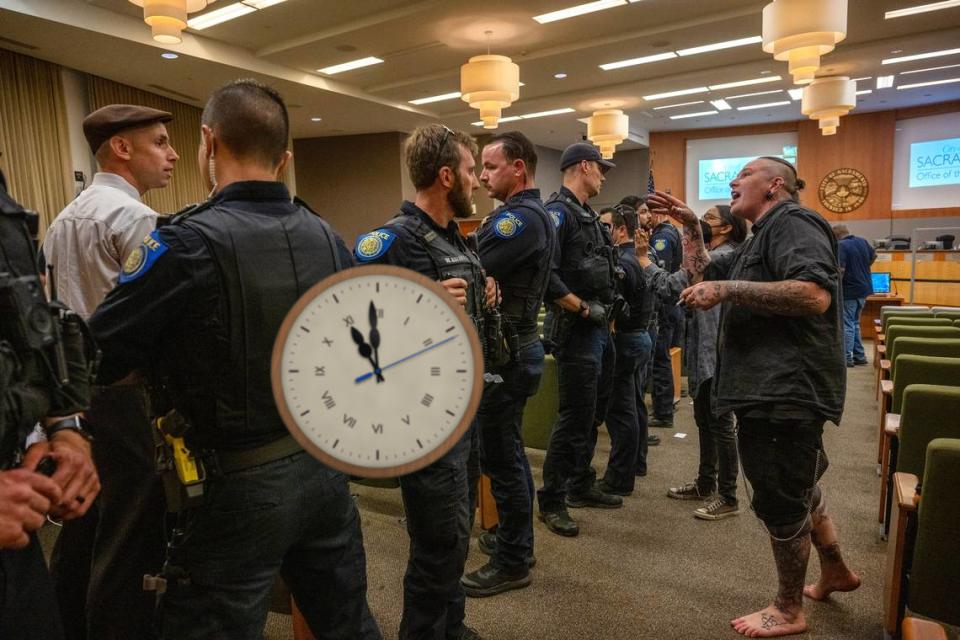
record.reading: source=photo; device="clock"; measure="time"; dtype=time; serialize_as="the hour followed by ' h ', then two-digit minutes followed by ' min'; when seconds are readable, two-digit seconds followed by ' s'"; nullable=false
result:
10 h 59 min 11 s
